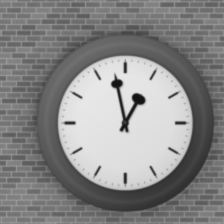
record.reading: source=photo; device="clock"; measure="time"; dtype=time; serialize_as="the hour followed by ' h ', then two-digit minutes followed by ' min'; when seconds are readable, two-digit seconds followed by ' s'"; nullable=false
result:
12 h 58 min
